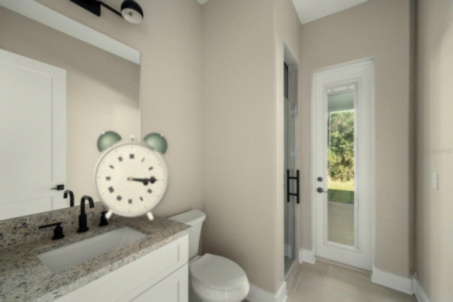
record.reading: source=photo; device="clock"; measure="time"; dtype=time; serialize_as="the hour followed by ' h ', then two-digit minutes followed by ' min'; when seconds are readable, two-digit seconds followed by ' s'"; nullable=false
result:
3 h 15 min
